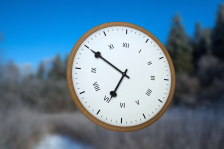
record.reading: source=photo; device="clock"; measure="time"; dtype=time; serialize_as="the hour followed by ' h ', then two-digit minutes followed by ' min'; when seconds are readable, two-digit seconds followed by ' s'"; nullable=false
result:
6 h 50 min
